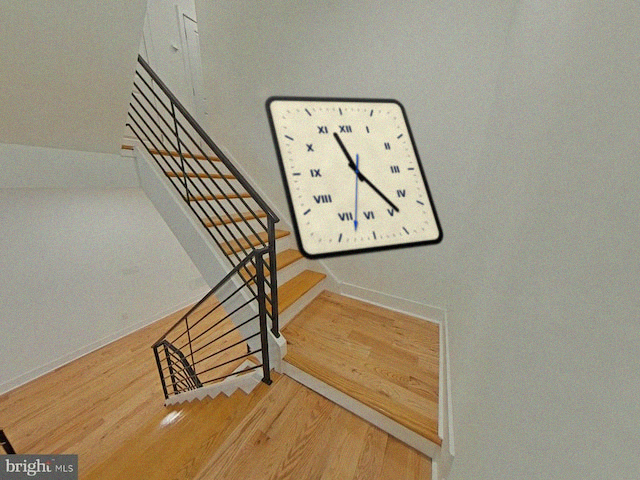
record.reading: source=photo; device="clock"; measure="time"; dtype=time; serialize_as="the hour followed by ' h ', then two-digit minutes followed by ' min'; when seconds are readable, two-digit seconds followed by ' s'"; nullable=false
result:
11 h 23 min 33 s
